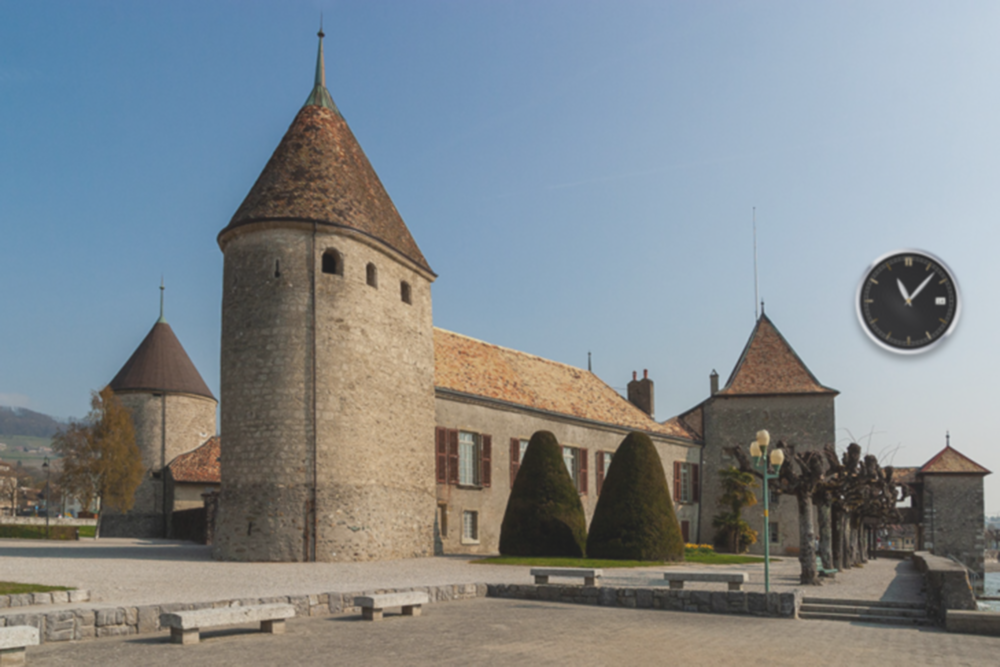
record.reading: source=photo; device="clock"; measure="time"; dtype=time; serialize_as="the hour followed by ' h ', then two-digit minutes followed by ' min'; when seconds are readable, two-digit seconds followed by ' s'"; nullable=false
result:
11 h 07 min
